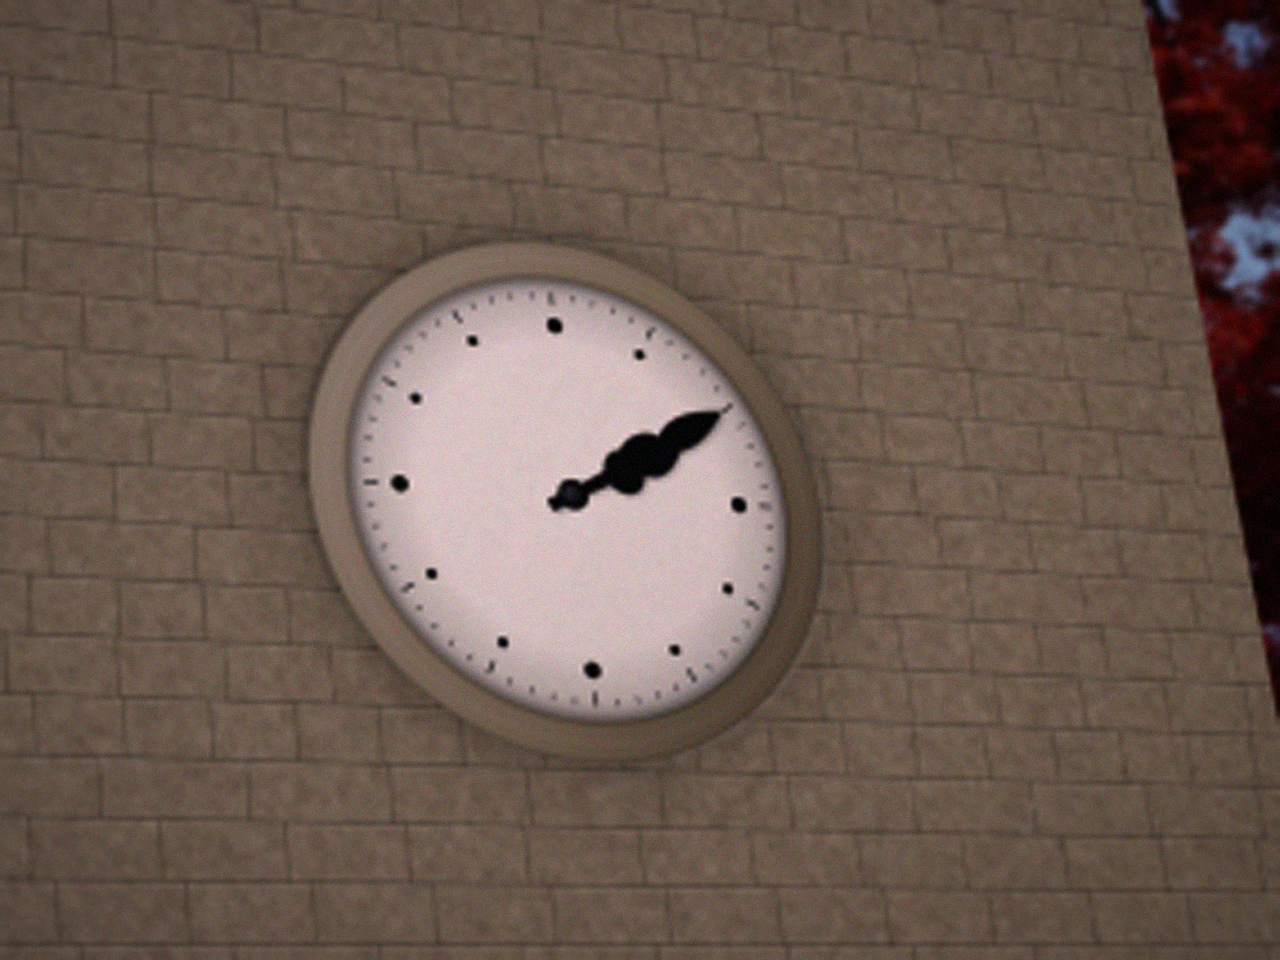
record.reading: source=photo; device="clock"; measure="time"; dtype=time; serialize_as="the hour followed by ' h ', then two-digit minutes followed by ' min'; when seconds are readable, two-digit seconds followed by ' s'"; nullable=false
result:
2 h 10 min
